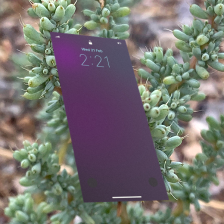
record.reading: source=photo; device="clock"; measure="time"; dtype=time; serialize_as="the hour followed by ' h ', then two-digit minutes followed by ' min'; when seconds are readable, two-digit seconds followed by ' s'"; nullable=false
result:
2 h 21 min
